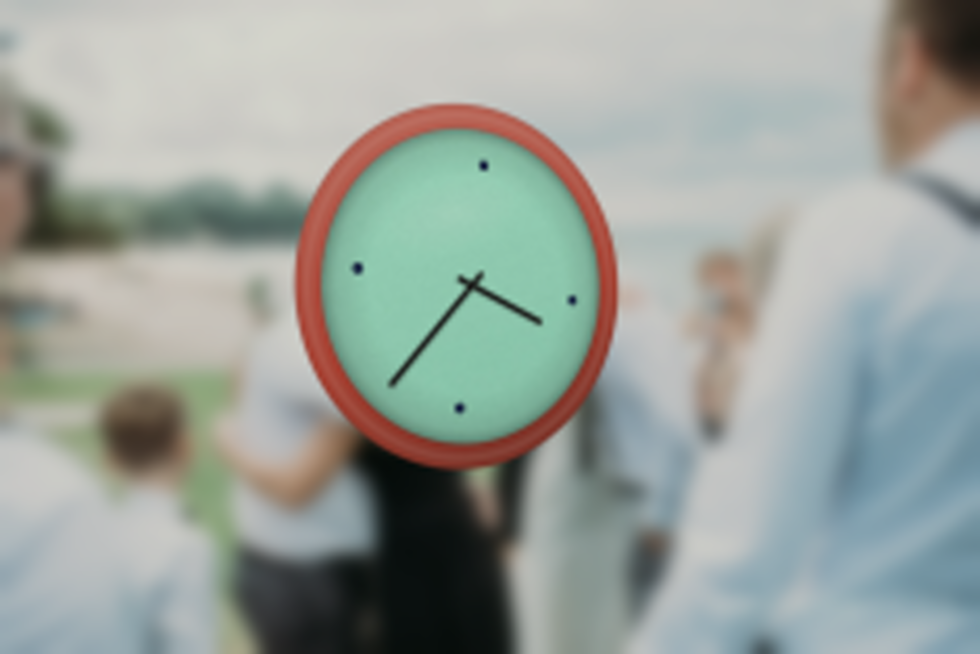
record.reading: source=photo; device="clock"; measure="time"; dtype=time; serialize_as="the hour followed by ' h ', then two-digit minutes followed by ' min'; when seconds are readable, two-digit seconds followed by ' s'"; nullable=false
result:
3 h 36 min
